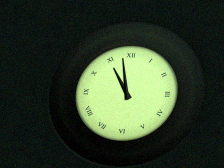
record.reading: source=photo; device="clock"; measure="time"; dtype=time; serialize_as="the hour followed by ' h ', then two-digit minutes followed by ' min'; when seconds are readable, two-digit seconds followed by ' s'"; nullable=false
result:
10 h 58 min
